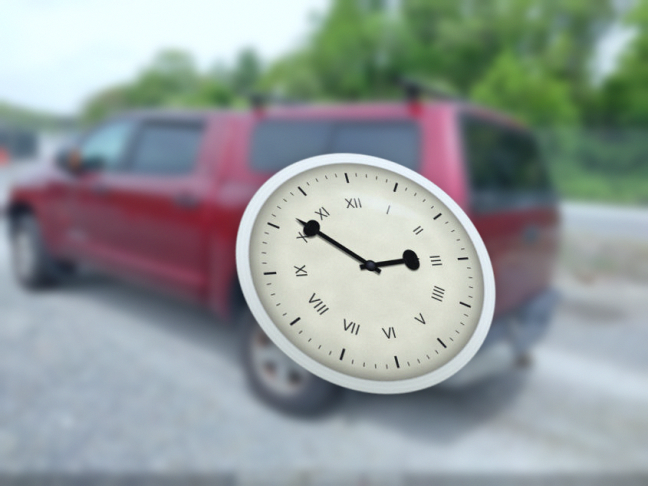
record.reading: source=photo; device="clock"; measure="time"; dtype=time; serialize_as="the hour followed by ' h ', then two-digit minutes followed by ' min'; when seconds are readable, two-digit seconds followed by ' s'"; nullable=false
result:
2 h 52 min
